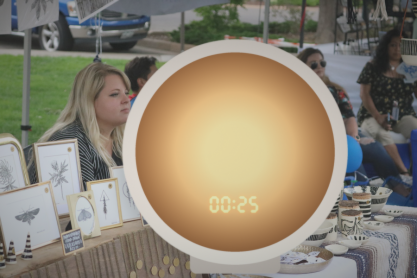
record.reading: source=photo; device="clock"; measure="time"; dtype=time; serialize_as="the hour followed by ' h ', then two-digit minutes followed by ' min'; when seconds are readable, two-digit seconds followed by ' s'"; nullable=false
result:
0 h 25 min
